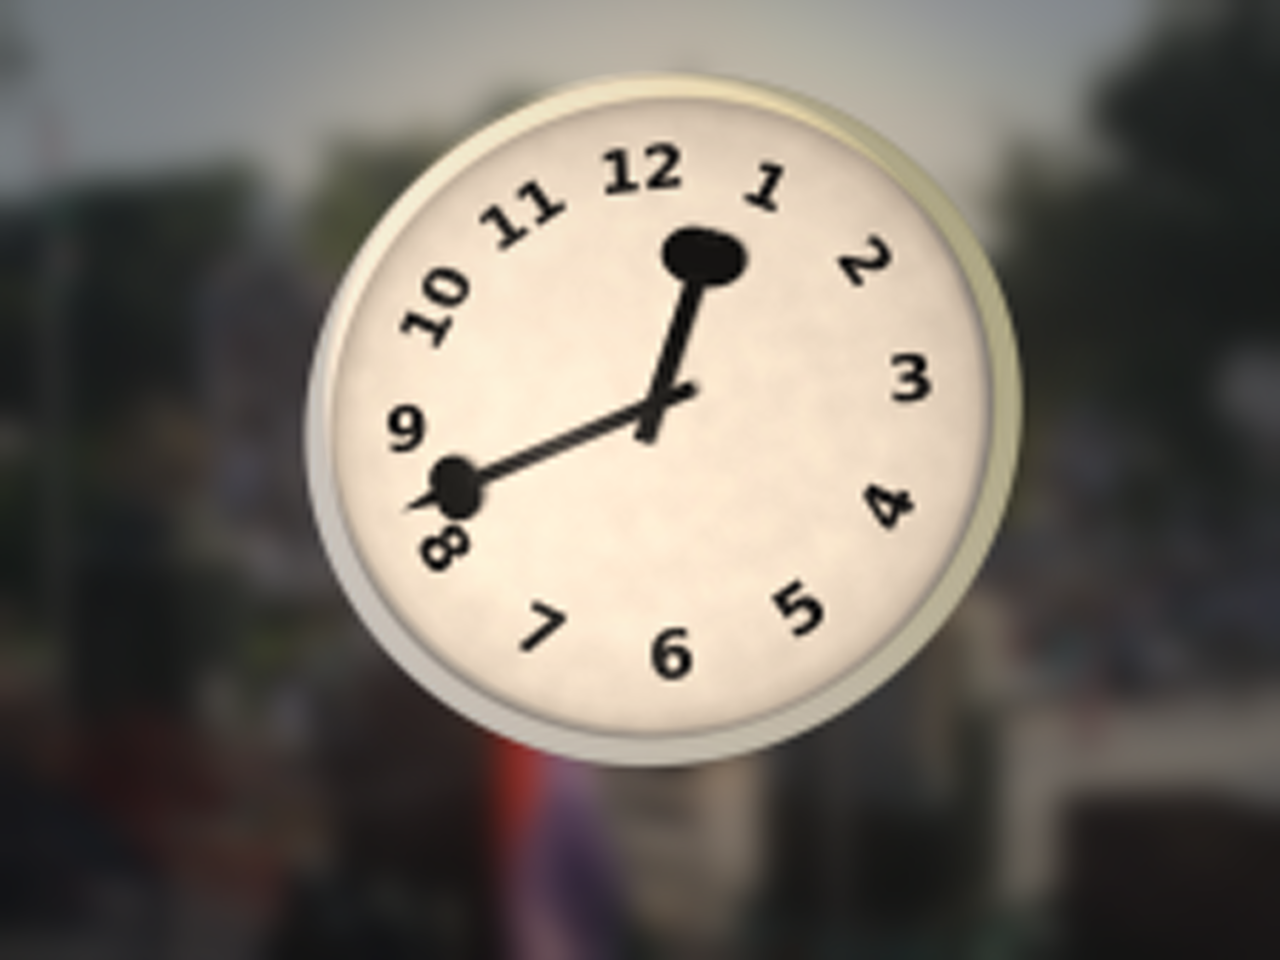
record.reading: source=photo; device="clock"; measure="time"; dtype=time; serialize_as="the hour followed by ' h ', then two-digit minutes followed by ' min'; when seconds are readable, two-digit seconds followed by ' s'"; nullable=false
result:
12 h 42 min
